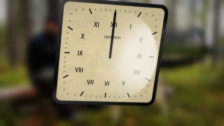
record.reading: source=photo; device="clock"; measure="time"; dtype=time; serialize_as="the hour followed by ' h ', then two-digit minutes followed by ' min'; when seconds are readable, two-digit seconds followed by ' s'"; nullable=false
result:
12 h 00 min
